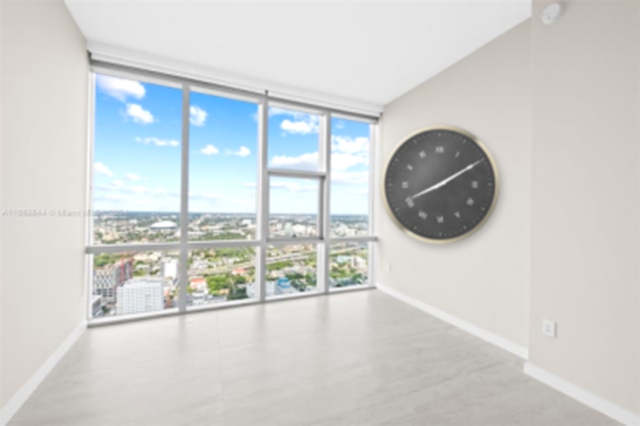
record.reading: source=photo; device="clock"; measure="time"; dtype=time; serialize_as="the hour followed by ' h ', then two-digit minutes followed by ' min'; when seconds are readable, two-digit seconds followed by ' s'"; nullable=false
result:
8 h 10 min
